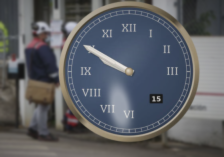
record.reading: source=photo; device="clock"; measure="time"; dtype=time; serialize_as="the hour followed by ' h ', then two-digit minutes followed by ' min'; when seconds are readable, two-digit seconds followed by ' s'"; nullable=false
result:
9 h 50 min
